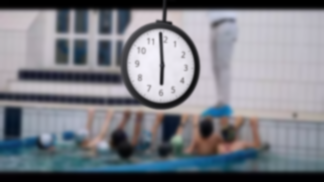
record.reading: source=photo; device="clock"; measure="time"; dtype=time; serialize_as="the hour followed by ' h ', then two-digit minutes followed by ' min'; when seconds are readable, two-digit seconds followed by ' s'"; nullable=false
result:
5 h 59 min
